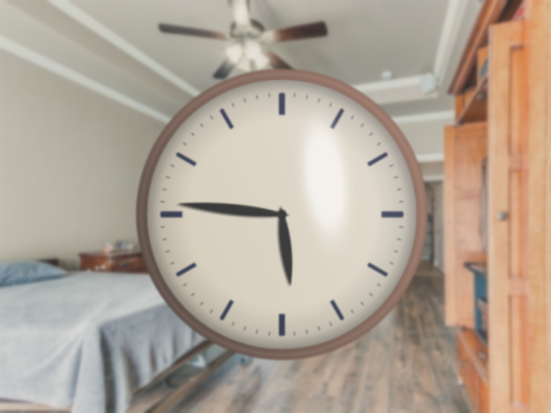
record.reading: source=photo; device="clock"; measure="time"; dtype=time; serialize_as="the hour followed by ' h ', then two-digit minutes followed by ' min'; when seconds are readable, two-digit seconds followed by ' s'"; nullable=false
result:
5 h 46 min
